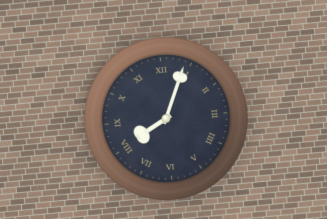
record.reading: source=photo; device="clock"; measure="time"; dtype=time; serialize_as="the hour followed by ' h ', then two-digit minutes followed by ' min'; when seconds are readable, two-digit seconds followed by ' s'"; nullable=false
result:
8 h 04 min
